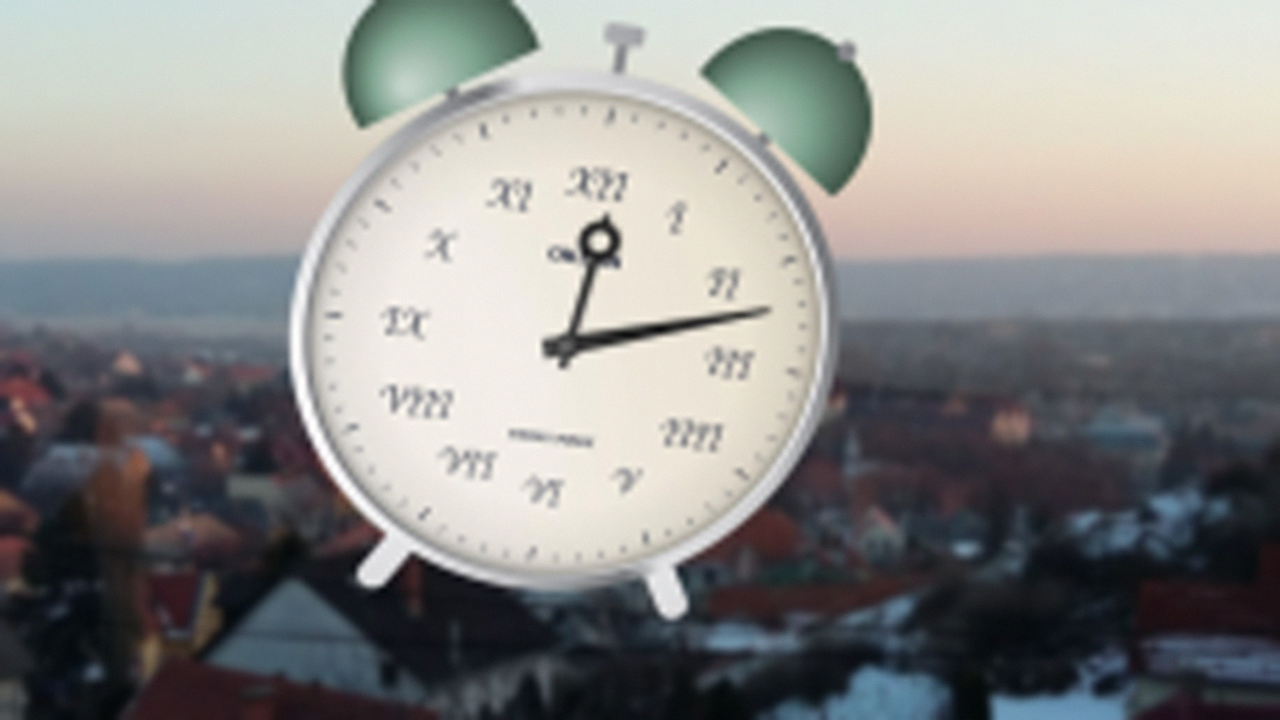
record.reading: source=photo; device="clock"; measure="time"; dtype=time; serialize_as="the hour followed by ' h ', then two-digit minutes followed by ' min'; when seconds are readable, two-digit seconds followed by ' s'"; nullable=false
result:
12 h 12 min
